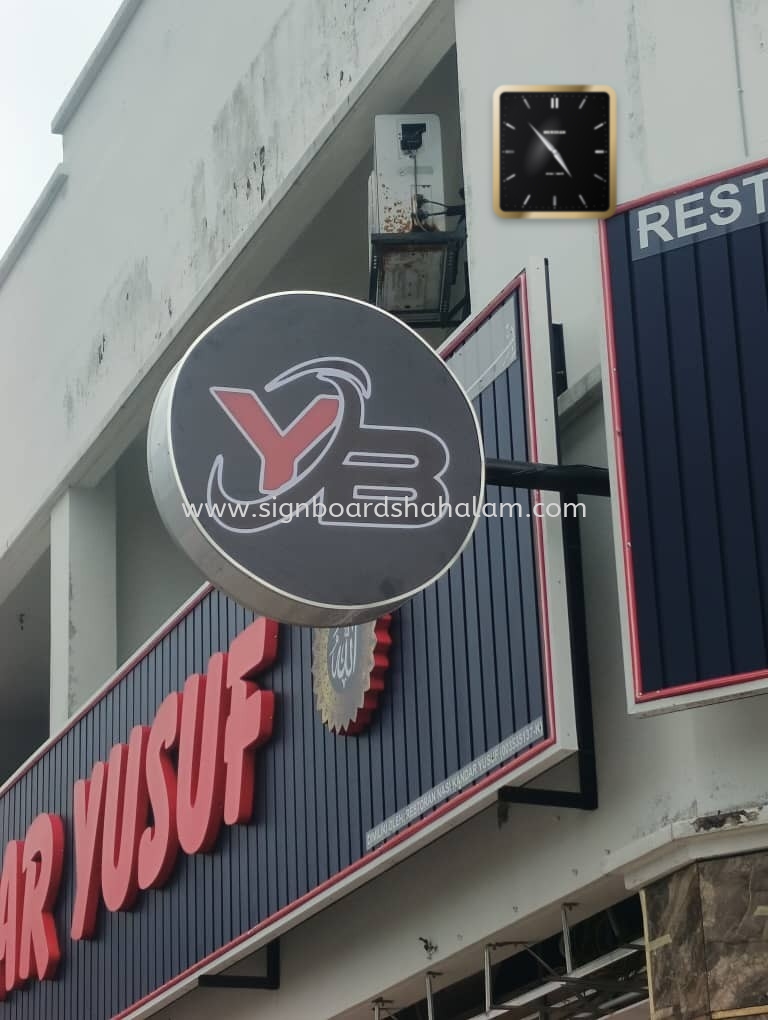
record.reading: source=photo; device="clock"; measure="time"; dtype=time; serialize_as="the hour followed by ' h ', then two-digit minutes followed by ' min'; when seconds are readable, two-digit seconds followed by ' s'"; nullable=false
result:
4 h 53 min
